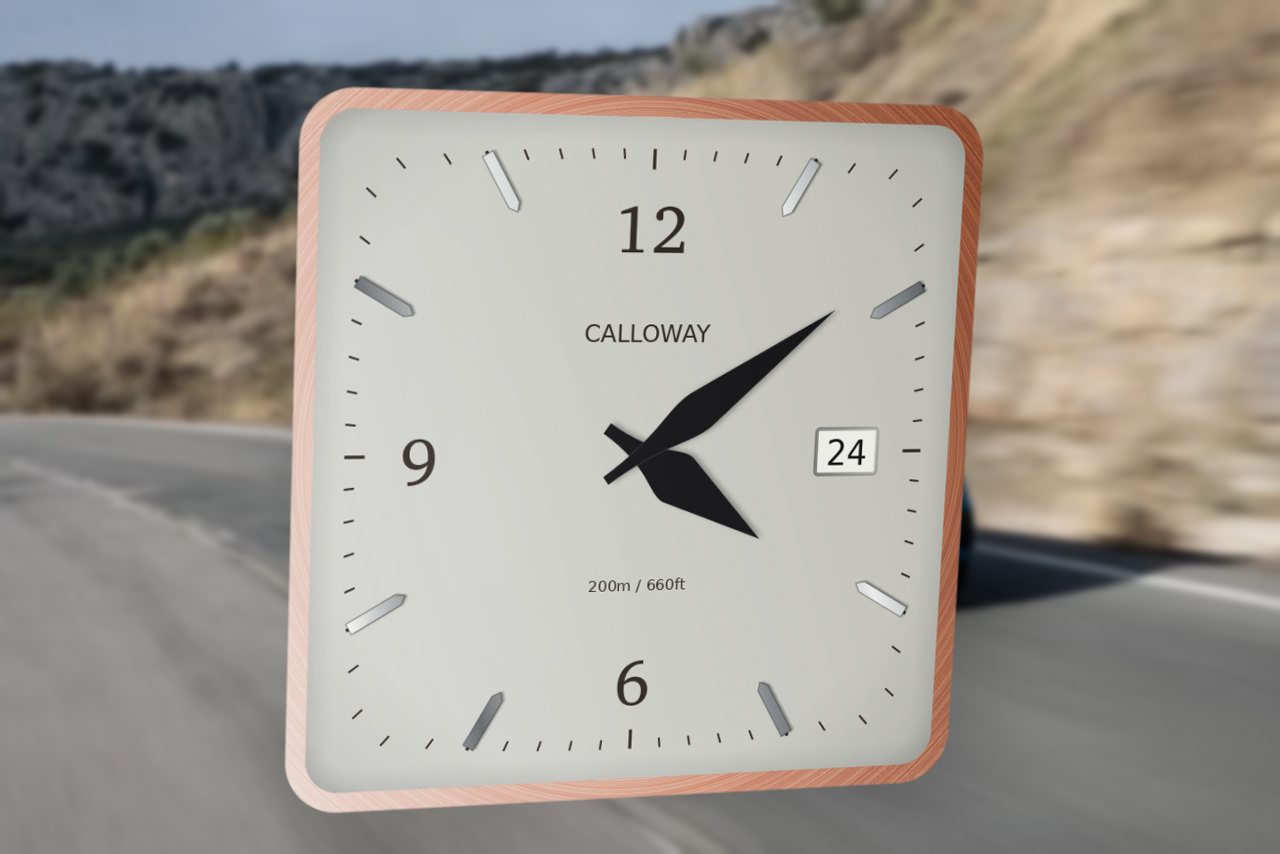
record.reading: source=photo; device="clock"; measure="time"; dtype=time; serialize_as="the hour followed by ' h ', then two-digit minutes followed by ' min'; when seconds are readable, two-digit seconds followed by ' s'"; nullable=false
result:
4 h 09 min
